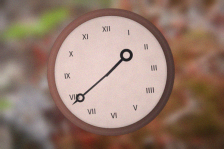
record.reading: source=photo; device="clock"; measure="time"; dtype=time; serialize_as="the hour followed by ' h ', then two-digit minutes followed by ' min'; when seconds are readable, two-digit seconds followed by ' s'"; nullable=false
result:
1 h 39 min
